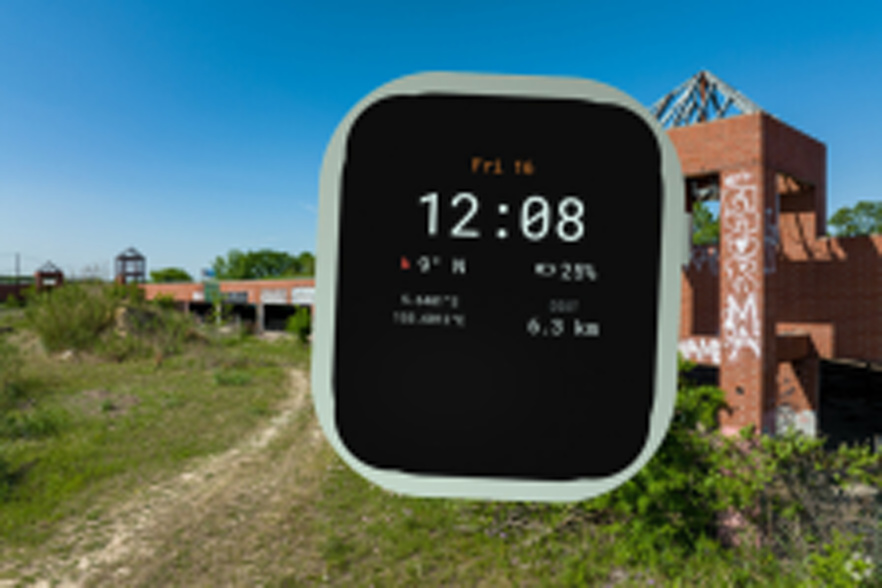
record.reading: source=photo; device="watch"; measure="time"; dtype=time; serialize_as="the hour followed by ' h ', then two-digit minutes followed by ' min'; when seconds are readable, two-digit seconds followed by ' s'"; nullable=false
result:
12 h 08 min
